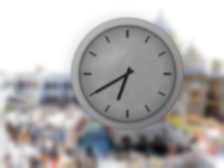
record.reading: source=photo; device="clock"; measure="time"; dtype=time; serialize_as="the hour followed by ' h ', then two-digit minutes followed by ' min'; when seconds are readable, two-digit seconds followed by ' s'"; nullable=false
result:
6 h 40 min
